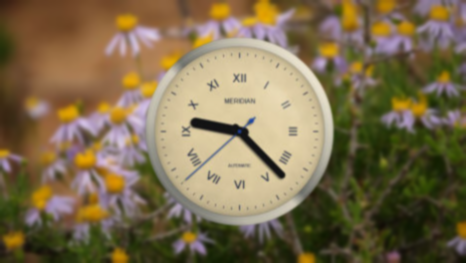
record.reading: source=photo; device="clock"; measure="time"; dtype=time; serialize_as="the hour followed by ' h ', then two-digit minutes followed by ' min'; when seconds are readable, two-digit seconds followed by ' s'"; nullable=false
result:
9 h 22 min 38 s
